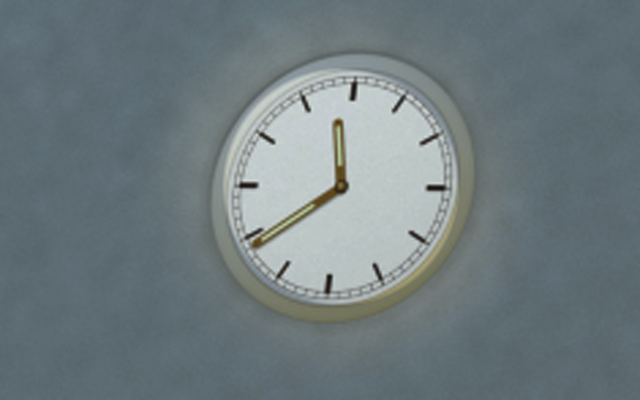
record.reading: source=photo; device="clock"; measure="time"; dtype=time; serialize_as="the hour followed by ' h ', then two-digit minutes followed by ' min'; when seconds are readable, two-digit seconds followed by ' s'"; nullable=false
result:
11 h 39 min
